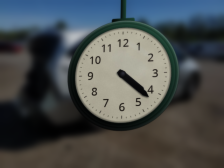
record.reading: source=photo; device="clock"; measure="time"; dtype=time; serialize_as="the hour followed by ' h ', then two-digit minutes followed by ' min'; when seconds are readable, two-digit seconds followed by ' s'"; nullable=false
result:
4 h 22 min
